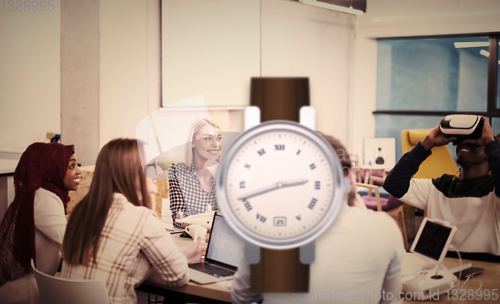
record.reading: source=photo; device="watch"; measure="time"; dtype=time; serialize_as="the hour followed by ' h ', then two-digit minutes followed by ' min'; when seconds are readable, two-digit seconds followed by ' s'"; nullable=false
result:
2 h 42 min
